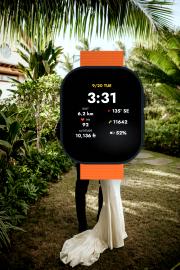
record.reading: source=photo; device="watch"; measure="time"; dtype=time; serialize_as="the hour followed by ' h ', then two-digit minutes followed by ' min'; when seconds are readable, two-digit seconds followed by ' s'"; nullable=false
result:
3 h 31 min
